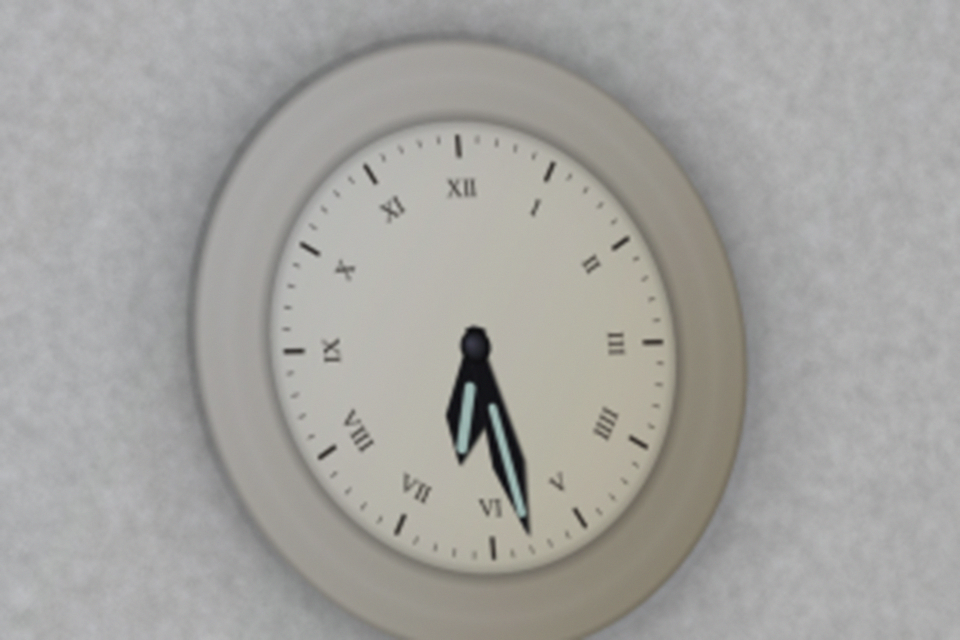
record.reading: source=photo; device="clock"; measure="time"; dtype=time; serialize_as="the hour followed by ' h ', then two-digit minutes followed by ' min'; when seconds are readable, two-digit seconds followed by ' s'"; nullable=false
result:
6 h 28 min
